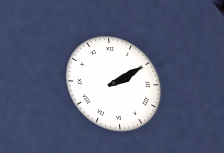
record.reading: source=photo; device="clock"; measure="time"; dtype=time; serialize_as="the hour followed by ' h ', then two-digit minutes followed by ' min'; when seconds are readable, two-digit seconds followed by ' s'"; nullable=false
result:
2 h 10 min
